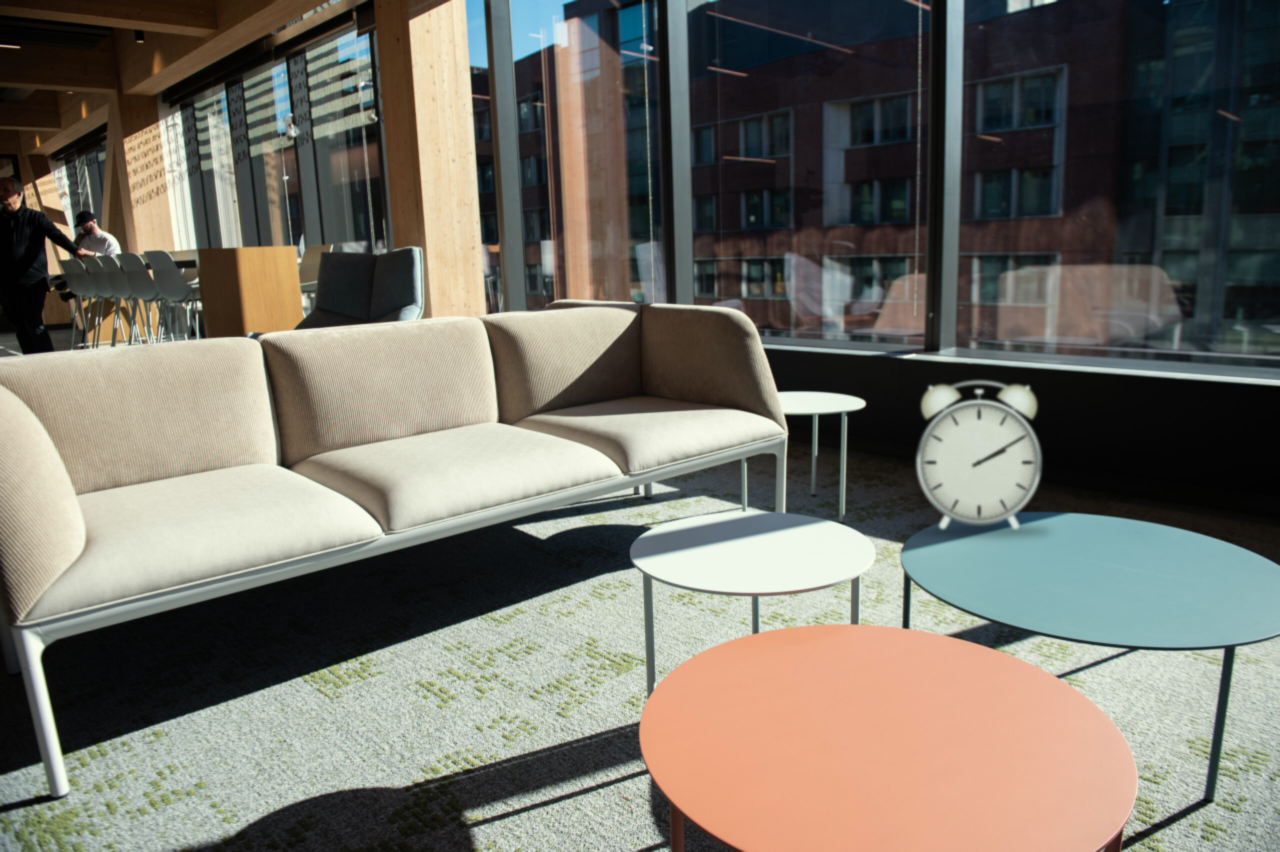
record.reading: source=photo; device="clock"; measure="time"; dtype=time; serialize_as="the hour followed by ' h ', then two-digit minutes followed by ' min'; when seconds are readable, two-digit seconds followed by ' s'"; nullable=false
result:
2 h 10 min
